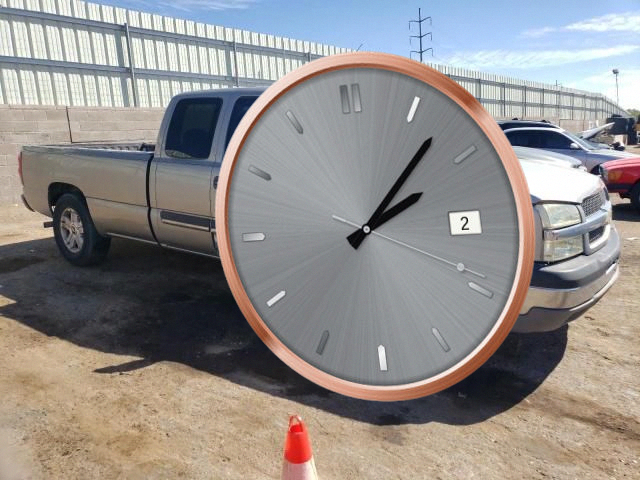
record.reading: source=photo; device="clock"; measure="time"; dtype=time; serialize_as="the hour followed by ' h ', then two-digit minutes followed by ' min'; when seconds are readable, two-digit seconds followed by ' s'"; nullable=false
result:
2 h 07 min 19 s
